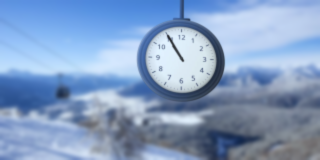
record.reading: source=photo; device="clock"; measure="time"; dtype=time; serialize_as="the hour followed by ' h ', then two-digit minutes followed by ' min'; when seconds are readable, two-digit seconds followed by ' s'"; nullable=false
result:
10 h 55 min
